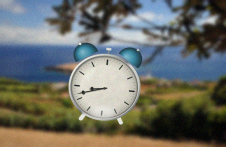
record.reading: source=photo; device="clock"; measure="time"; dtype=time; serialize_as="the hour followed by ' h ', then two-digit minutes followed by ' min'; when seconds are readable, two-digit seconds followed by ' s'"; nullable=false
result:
8 h 42 min
